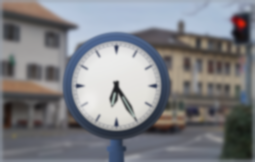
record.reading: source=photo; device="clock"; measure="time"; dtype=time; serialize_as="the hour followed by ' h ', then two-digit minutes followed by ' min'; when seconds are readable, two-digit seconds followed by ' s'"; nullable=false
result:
6 h 25 min
